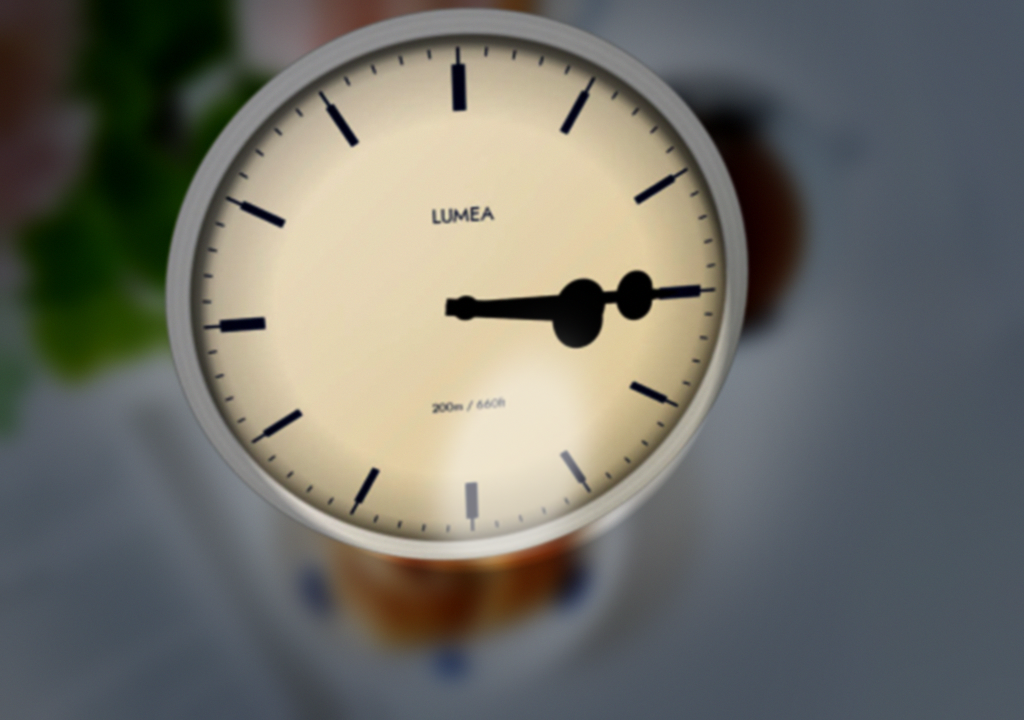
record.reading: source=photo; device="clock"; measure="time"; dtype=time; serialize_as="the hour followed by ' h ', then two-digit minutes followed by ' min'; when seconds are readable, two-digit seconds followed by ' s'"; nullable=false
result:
3 h 15 min
